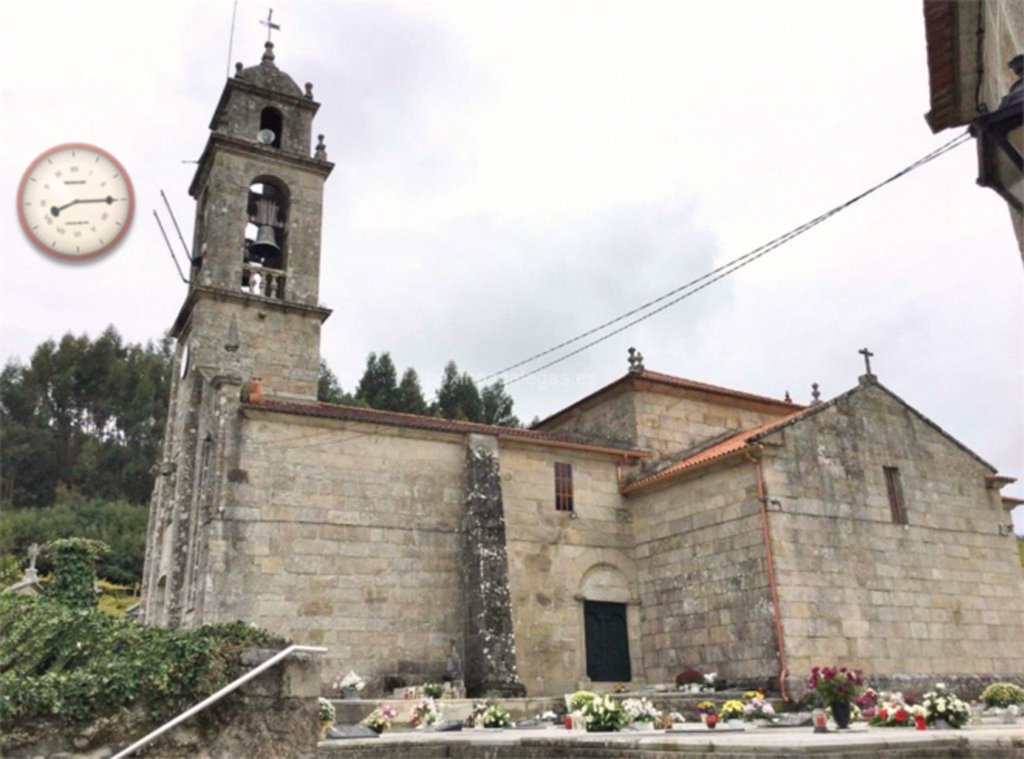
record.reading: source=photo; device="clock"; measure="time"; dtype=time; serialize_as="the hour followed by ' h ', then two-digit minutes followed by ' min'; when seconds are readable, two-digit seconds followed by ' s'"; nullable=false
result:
8 h 15 min
